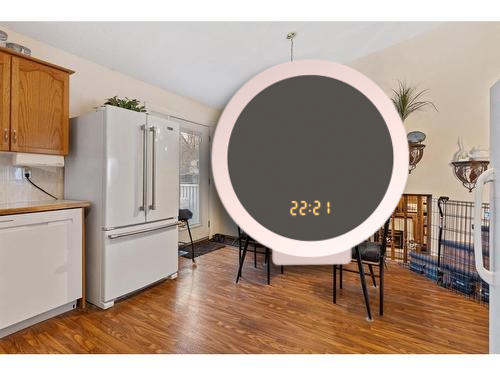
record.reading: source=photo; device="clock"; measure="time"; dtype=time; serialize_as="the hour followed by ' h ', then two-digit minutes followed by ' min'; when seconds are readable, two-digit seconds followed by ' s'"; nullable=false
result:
22 h 21 min
